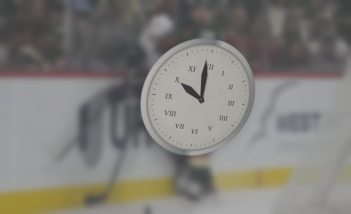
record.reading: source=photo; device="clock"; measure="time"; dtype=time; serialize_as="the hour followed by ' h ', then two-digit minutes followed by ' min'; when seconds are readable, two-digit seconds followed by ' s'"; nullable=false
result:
9 h 59 min
